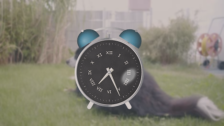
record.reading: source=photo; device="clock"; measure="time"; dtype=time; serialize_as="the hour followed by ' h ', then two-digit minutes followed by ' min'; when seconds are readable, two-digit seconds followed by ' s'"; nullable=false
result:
7 h 26 min
